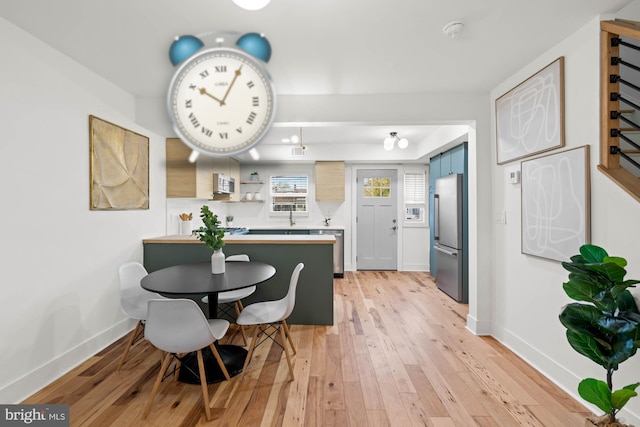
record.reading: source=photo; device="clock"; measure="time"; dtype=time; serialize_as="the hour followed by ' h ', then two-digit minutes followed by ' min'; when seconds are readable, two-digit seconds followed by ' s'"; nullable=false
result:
10 h 05 min
